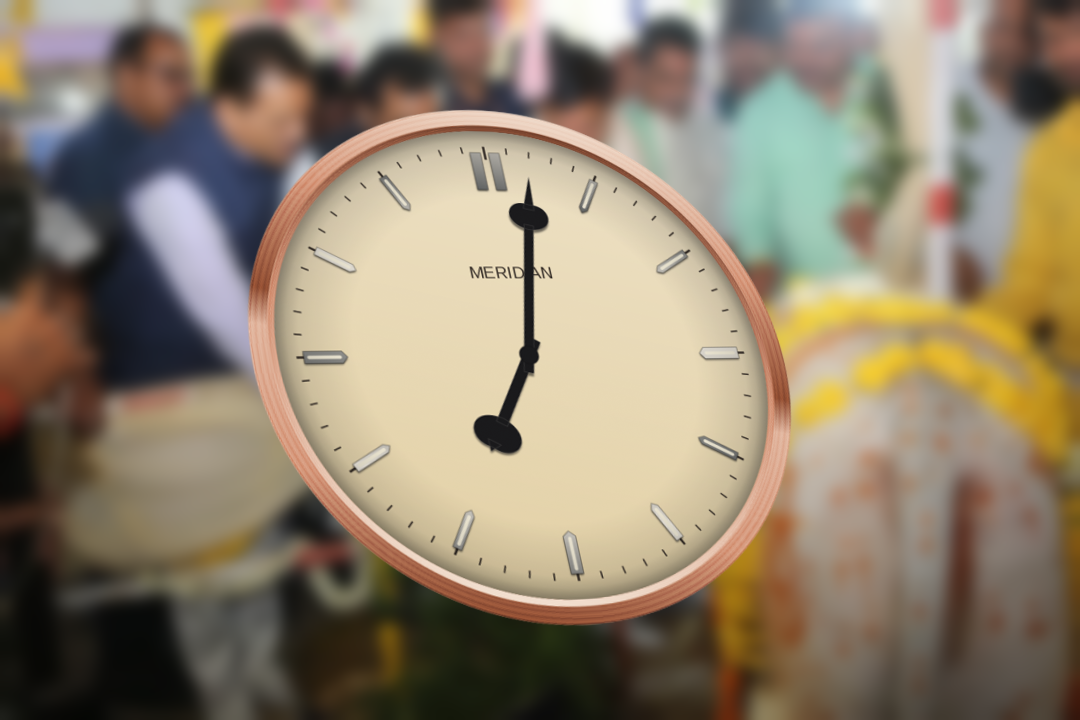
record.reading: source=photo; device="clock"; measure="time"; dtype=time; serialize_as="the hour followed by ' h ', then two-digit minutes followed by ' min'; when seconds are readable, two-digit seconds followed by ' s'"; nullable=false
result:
7 h 02 min
